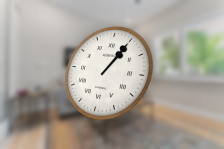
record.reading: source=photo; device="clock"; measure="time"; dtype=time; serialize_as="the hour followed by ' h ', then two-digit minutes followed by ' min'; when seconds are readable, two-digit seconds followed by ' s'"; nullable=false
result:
1 h 05 min
